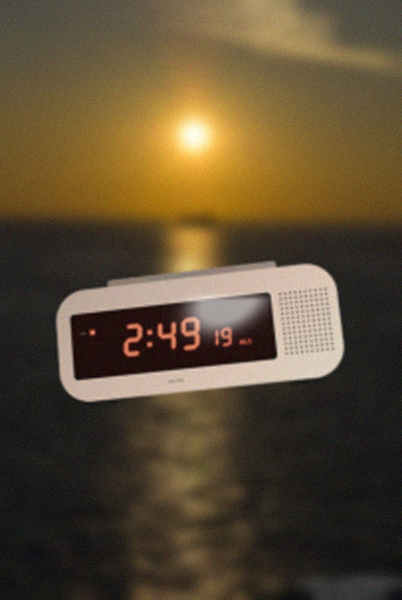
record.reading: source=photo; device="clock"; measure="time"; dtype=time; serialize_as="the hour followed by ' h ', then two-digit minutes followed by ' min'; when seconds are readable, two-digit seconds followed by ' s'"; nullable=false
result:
2 h 49 min 19 s
